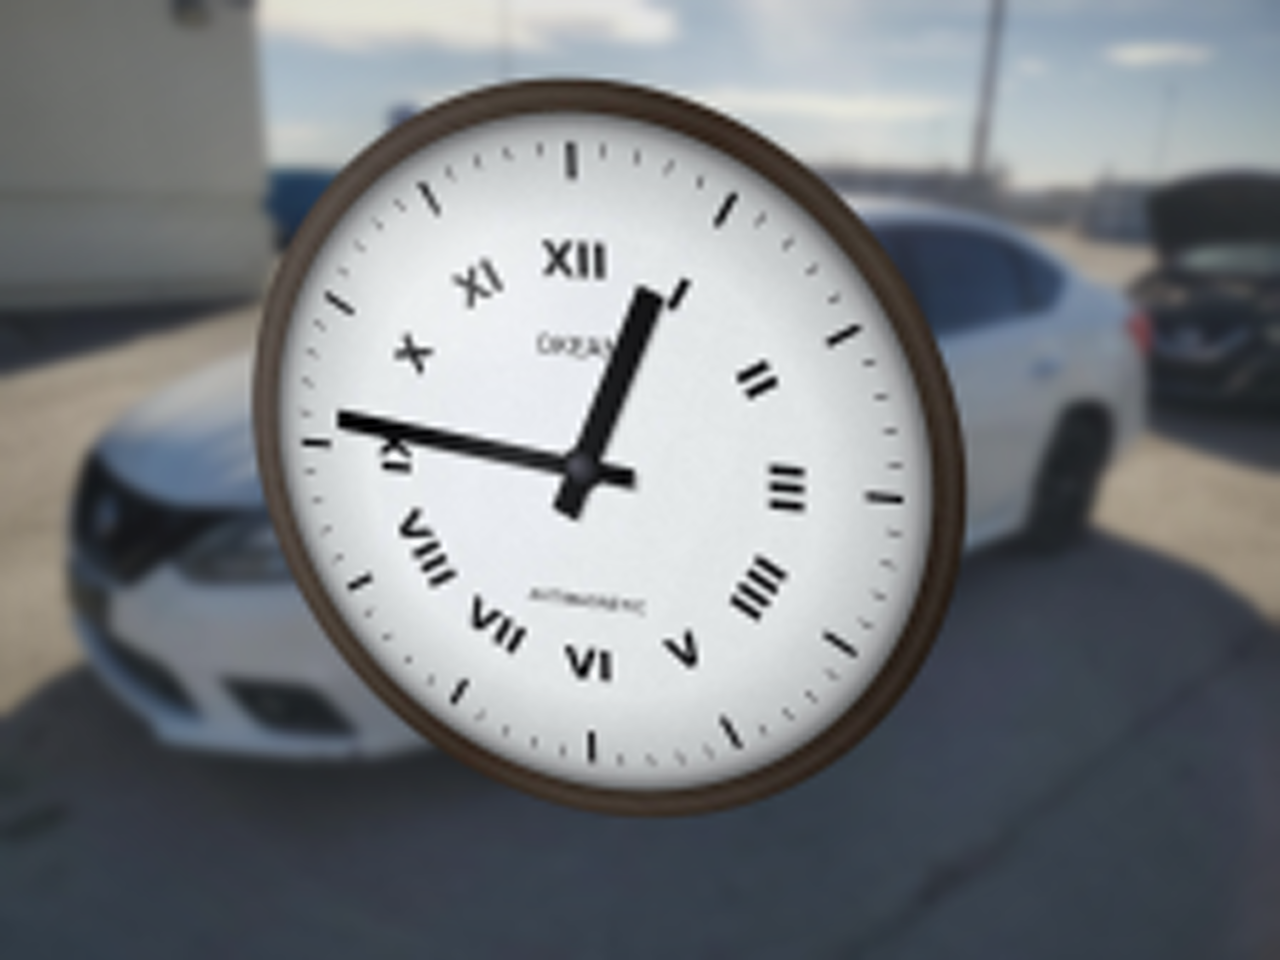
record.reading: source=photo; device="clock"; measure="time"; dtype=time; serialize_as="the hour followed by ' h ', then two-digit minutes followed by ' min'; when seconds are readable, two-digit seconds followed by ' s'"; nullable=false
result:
12 h 46 min
